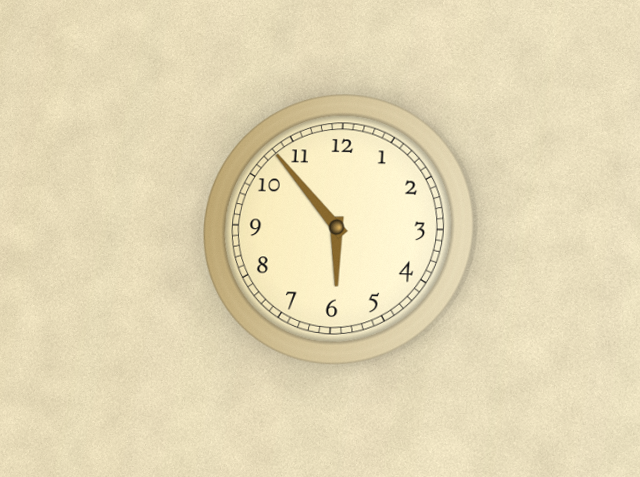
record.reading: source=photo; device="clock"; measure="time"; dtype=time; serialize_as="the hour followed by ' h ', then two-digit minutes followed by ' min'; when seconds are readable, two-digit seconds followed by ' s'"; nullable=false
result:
5 h 53 min
